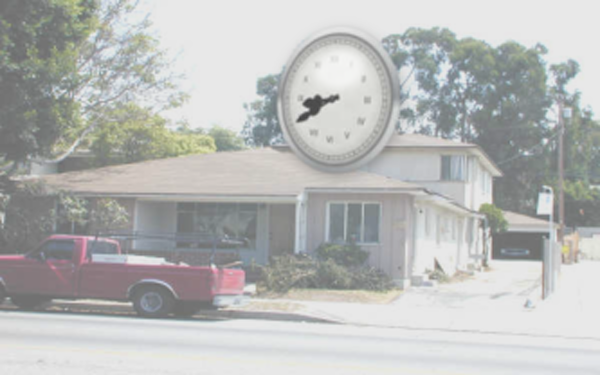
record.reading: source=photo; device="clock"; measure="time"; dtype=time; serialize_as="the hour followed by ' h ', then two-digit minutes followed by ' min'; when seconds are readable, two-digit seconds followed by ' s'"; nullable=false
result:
8 h 40 min
